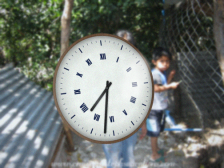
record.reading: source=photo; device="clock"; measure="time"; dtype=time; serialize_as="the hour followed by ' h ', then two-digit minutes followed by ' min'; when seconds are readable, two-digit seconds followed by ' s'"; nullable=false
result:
7 h 32 min
